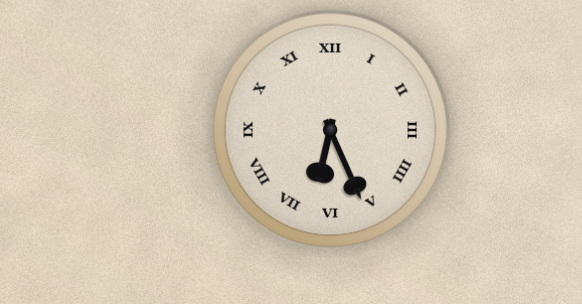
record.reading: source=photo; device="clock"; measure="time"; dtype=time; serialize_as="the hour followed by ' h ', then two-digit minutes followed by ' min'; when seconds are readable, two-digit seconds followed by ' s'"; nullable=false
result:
6 h 26 min
